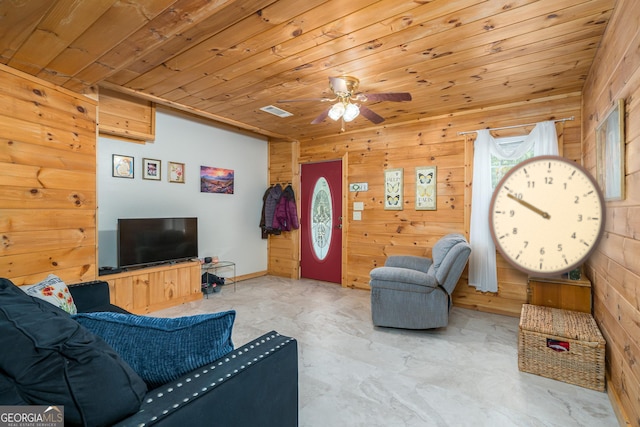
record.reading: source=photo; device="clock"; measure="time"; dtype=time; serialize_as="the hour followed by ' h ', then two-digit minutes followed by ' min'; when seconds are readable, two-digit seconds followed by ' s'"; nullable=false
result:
9 h 49 min
